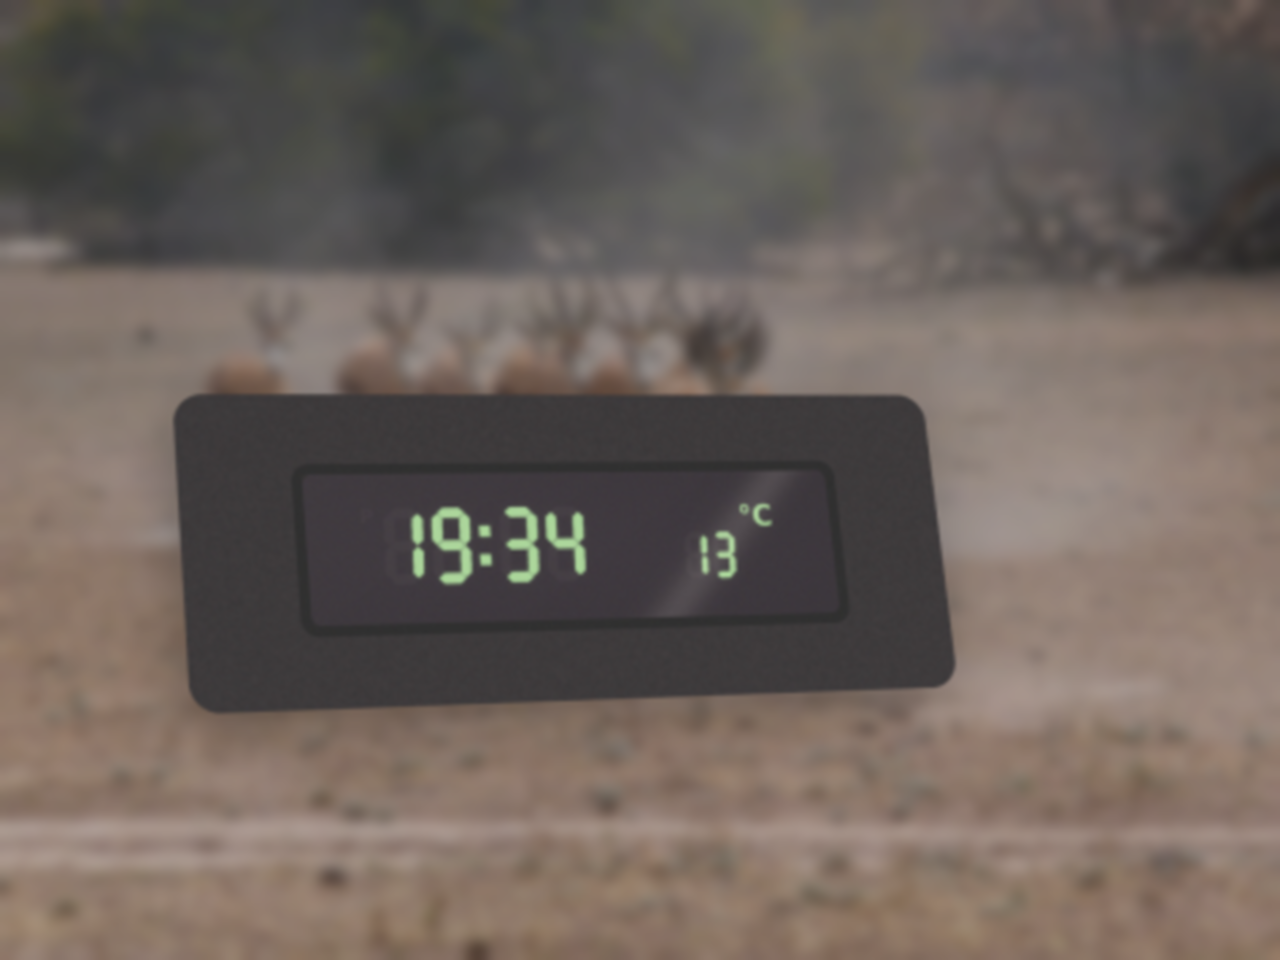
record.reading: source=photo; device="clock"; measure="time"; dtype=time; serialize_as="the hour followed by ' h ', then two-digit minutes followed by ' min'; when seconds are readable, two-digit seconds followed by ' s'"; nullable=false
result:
19 h 34 min
